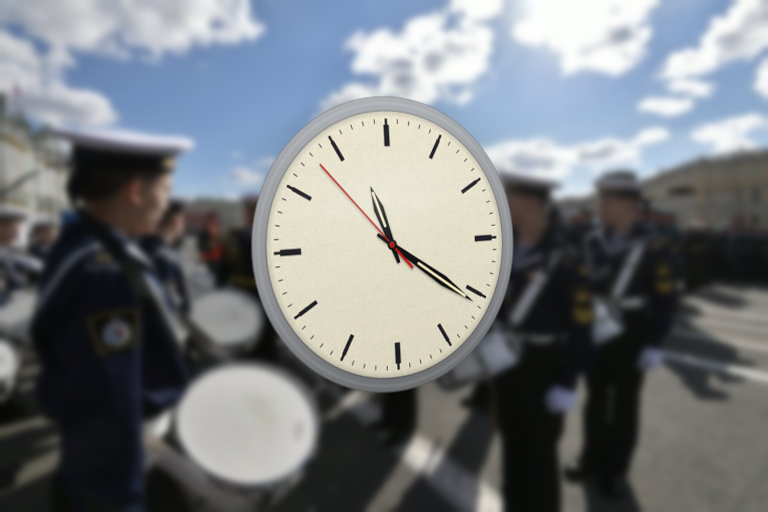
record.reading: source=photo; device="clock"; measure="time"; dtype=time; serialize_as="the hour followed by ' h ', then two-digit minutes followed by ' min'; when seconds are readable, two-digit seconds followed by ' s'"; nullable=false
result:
11 h 20 min 53 s
